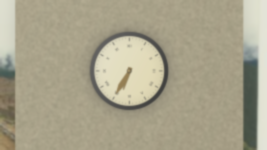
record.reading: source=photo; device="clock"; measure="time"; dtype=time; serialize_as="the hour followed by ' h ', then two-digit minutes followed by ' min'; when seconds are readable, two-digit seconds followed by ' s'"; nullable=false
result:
6 h 35 min
